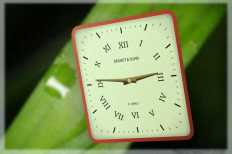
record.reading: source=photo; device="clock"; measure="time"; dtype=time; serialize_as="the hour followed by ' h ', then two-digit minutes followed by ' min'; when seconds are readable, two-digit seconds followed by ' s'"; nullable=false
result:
2 h 46 min
